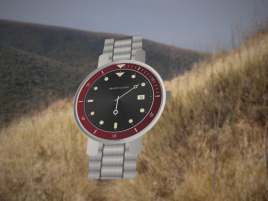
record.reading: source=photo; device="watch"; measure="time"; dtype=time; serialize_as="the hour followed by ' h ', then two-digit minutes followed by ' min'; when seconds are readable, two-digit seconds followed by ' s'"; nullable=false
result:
6 h 09 min
